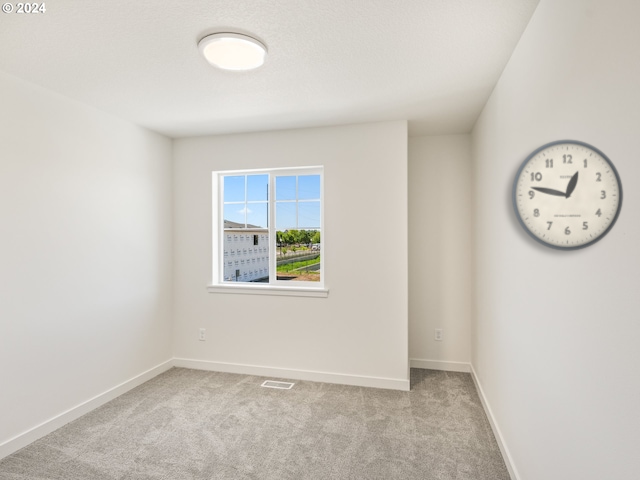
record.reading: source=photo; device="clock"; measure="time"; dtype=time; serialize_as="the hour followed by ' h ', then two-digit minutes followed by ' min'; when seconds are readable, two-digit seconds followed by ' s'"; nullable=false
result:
12 h 47 min
